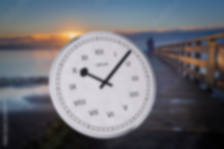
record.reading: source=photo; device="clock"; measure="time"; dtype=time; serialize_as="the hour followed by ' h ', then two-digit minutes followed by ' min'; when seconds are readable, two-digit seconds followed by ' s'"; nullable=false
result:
10 h 08 min
